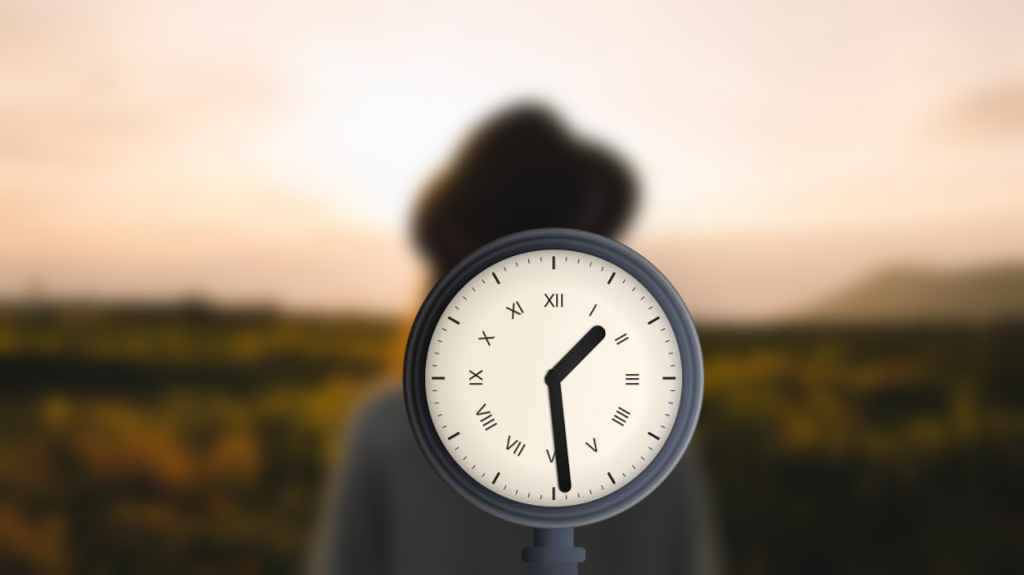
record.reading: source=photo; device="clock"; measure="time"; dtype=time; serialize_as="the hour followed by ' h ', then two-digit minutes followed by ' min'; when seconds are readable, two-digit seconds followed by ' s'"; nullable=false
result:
1 h 29 min
